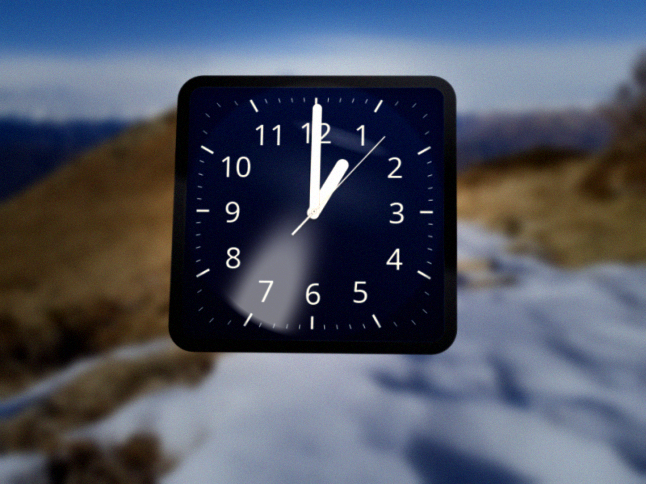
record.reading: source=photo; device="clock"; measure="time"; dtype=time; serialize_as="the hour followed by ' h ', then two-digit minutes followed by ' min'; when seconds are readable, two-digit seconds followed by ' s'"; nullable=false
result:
1 h 00 min 07 s
